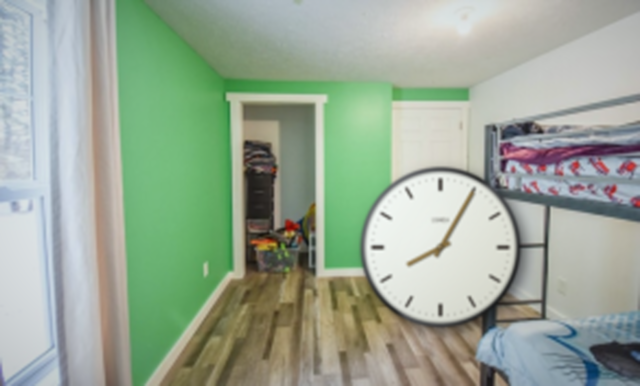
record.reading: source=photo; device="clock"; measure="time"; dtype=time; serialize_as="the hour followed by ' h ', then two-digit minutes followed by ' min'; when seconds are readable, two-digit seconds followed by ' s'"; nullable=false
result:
8 h 05 min
